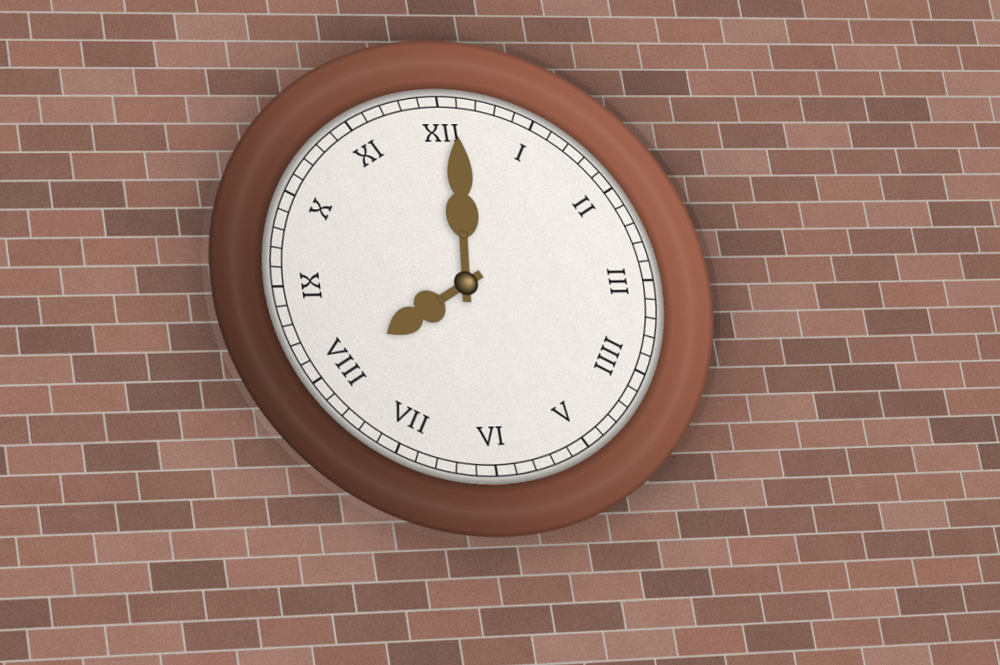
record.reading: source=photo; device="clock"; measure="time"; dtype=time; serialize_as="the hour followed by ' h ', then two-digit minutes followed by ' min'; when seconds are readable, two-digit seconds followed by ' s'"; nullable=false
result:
8 h 01 min
